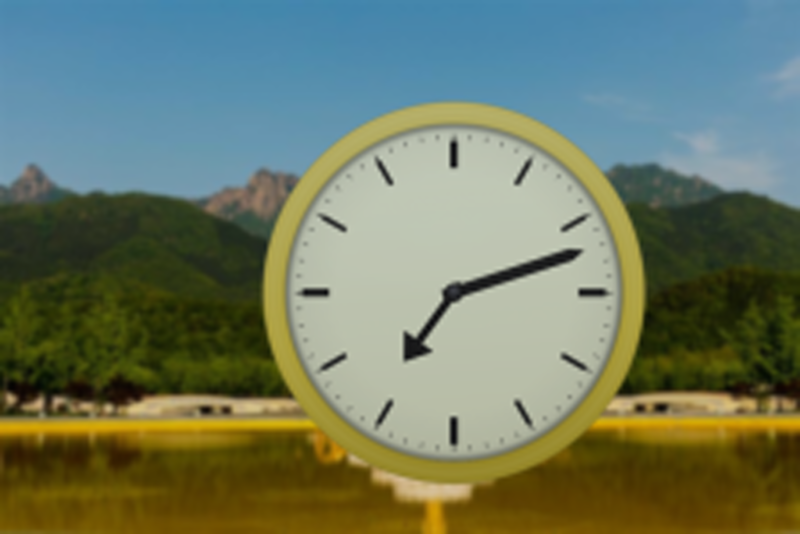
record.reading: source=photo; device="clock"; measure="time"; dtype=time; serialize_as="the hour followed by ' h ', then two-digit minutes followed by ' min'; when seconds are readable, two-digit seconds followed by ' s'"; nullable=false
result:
7 h 12 min
